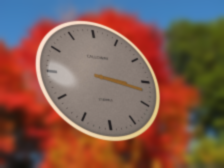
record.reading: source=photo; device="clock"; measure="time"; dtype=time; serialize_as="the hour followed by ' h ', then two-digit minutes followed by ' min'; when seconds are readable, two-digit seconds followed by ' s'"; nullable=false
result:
3 h 17 min
